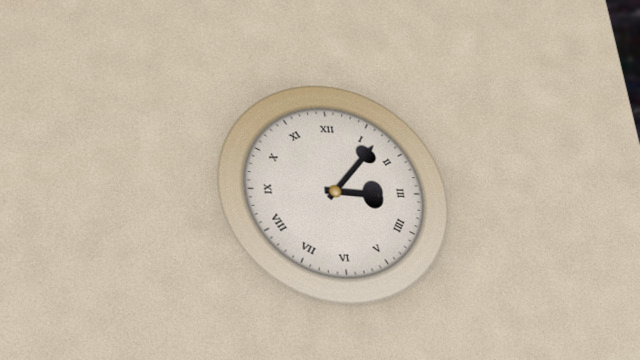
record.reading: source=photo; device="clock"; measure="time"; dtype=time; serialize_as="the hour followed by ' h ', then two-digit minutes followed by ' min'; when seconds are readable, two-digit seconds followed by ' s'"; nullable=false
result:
3 h 07 min
